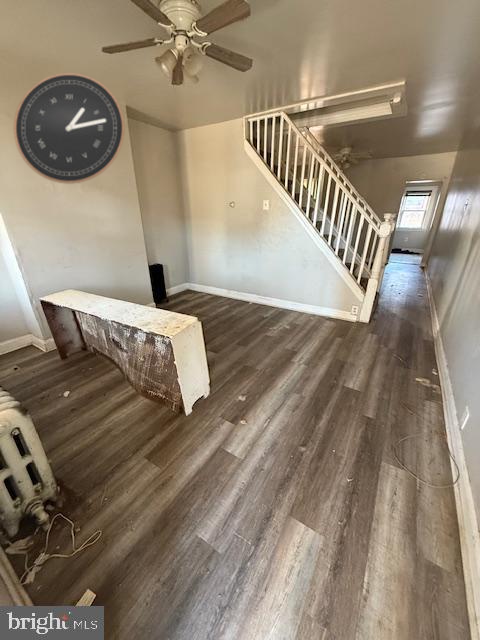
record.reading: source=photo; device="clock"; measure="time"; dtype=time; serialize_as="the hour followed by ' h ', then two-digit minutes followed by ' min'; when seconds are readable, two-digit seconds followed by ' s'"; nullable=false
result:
1 h 13 min
